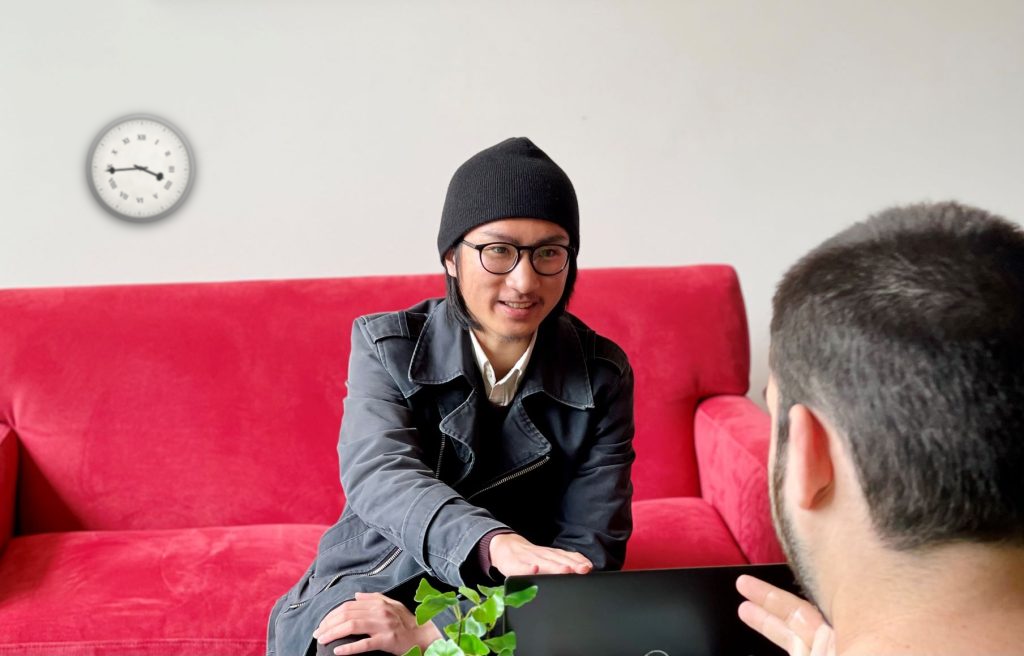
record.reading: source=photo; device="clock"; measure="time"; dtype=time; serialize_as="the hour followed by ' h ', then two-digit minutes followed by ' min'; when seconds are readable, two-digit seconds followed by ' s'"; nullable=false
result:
3 h 44 min
